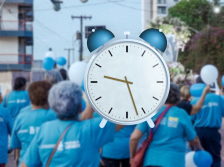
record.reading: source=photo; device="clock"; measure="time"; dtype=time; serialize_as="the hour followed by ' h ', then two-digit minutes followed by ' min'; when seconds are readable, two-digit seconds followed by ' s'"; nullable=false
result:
9 h 27 min
